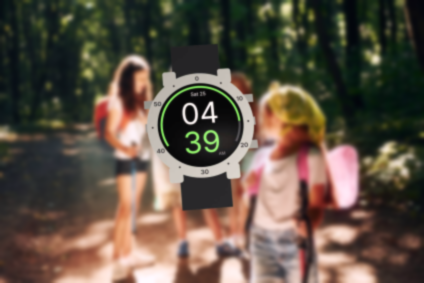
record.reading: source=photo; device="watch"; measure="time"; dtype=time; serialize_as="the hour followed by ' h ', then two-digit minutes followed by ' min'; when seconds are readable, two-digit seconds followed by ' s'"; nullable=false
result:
4 h 39 min
